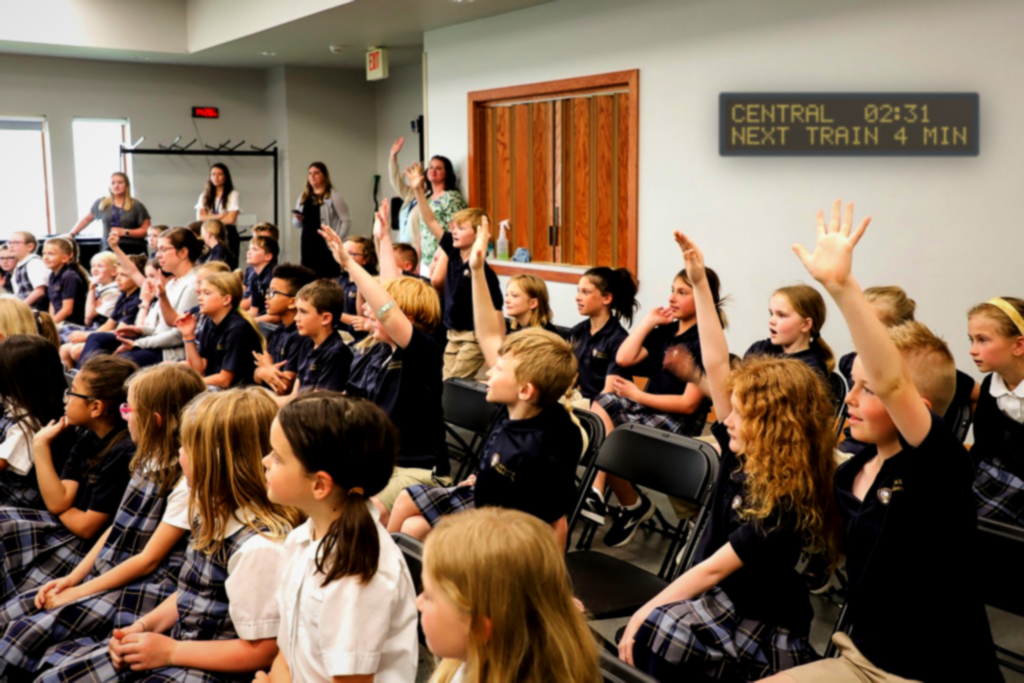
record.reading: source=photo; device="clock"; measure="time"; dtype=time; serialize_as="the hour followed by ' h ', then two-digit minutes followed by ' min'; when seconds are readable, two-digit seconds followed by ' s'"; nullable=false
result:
2 h 31 min
